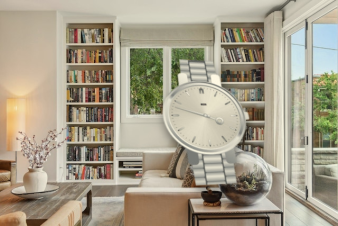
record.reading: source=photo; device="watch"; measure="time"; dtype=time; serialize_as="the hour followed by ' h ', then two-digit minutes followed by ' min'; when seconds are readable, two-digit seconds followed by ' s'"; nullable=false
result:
3 h 48 min
